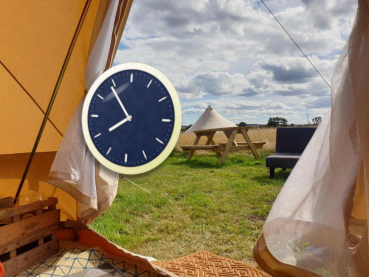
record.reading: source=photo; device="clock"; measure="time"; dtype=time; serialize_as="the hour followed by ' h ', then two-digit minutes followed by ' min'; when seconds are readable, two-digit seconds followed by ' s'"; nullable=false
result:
7 h 54 min
